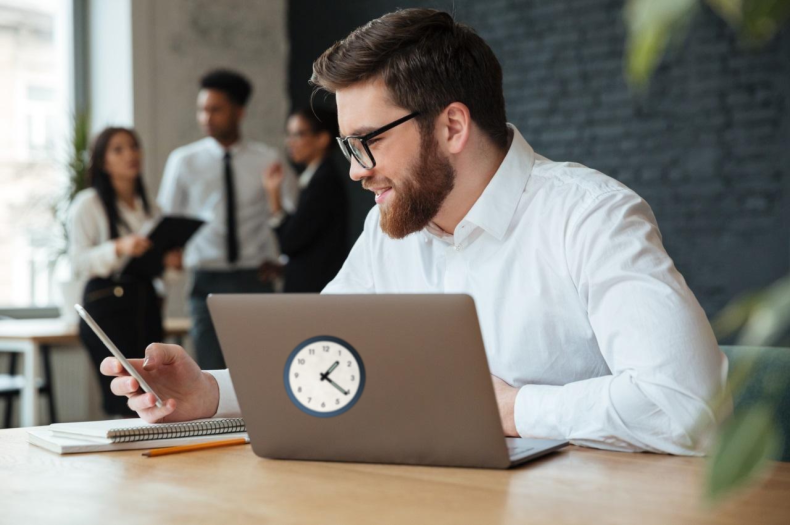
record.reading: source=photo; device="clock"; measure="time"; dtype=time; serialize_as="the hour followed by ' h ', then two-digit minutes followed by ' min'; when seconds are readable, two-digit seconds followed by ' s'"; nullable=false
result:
1 h 21 min
